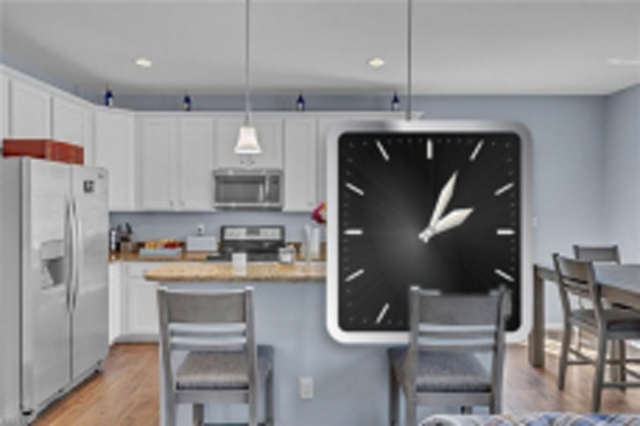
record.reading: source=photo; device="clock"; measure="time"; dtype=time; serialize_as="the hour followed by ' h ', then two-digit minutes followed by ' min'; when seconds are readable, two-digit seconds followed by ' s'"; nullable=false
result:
2 h 04 min
